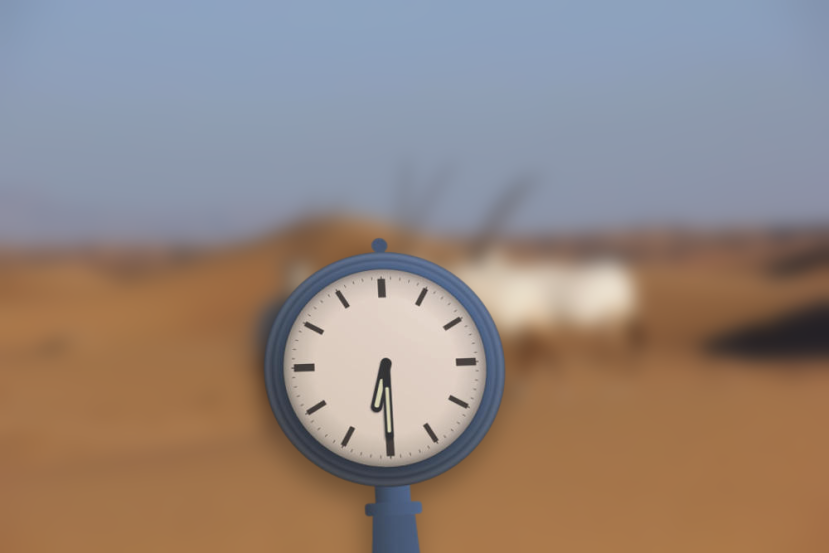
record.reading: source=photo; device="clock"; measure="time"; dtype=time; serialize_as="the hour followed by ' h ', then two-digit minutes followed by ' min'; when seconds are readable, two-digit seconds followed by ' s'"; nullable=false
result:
6 h 30 min
